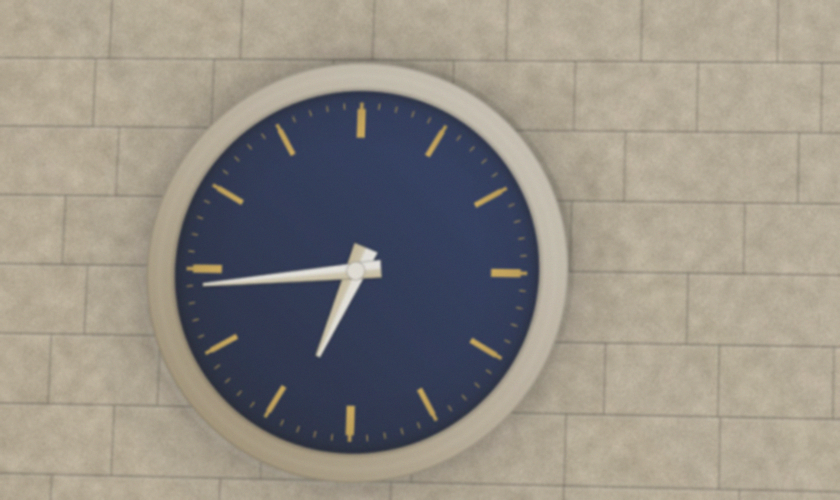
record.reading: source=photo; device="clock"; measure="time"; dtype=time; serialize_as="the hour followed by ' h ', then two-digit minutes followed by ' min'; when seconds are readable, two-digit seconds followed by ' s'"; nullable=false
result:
6 h 44 min
